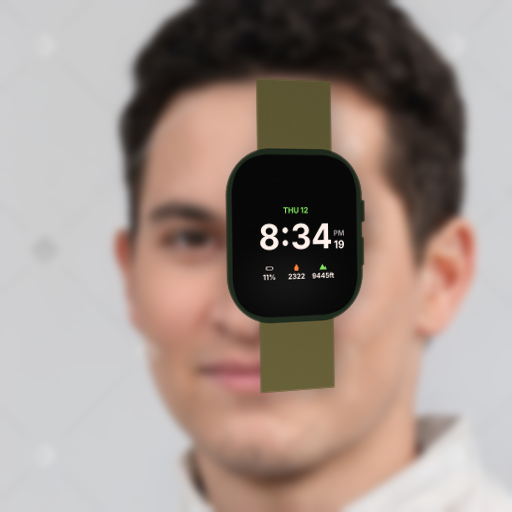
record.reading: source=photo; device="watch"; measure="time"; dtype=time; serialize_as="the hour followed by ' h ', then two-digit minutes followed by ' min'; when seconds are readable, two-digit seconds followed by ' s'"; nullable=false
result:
8 h 34 min 19 s
